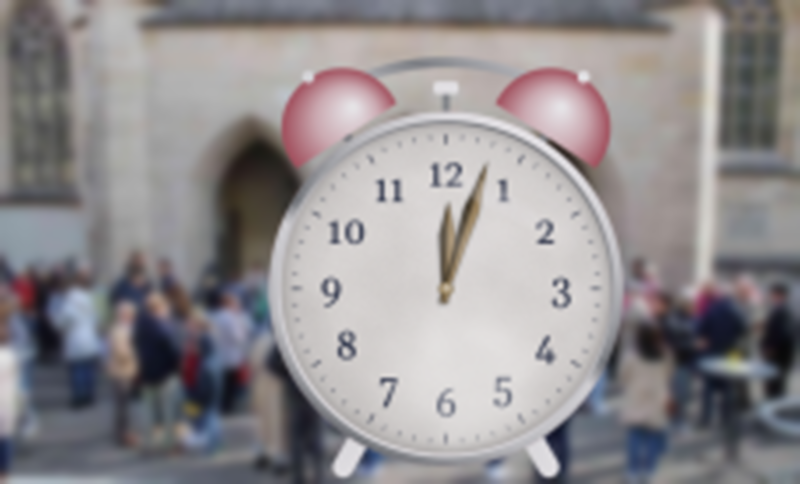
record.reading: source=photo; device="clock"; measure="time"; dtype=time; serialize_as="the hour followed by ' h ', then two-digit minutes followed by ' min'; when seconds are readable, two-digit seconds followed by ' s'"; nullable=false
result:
12 h 03 min
